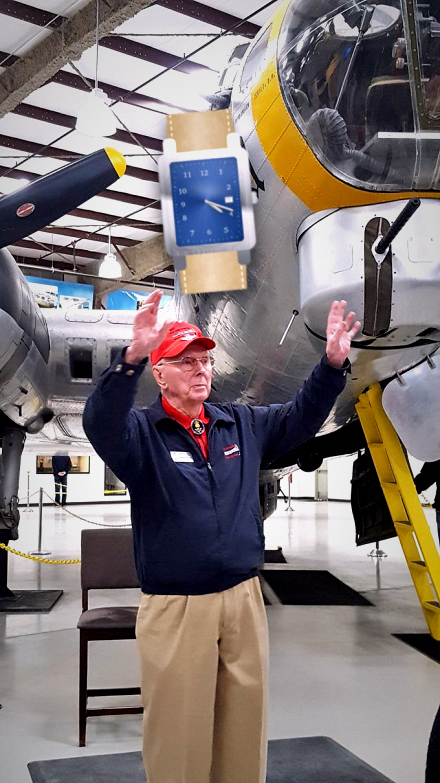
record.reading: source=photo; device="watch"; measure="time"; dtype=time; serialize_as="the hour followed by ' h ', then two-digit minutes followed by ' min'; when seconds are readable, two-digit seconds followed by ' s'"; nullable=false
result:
4 h 19 min
